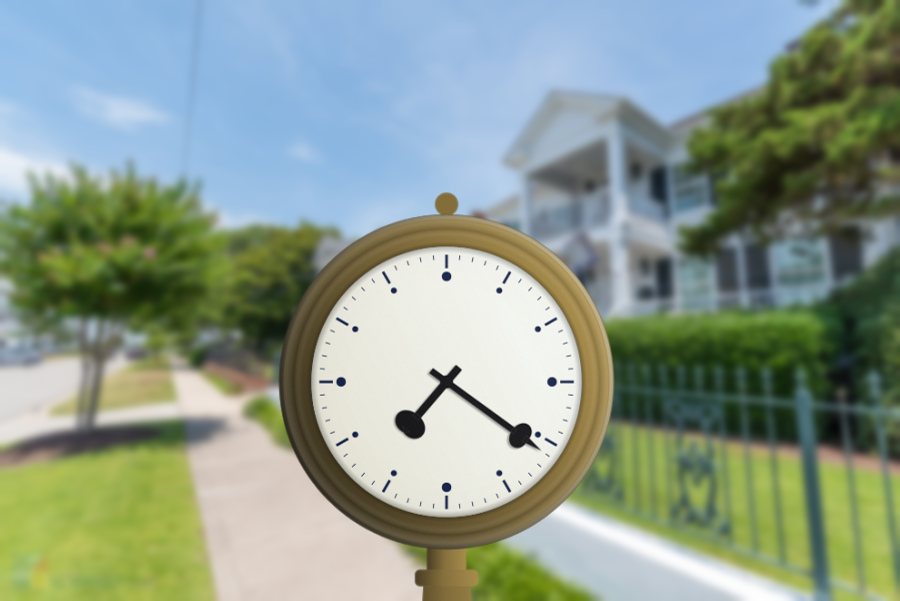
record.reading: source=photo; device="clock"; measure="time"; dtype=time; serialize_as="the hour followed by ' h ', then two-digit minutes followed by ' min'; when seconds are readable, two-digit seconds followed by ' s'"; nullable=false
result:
7 h 21 min
